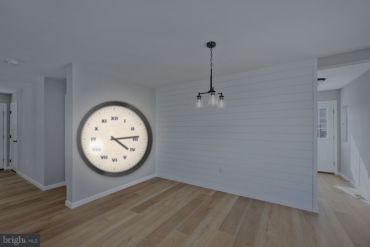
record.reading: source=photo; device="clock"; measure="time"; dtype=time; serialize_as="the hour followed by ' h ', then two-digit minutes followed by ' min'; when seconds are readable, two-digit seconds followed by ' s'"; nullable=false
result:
4 h 14 min
